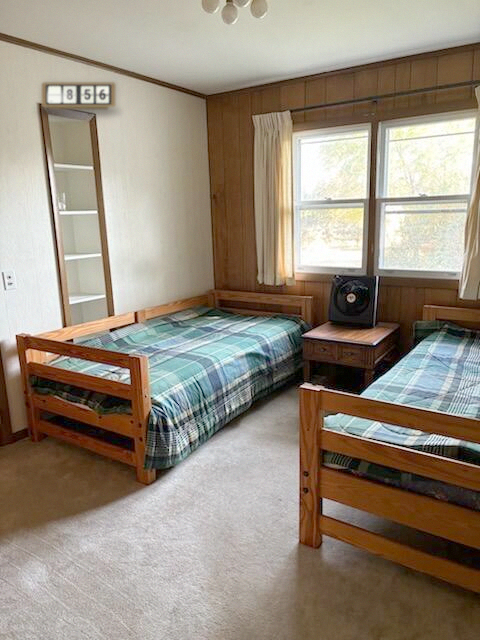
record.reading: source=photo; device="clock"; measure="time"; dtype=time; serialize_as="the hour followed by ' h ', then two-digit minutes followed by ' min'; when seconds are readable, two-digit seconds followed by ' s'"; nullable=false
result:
8 h 56 min
